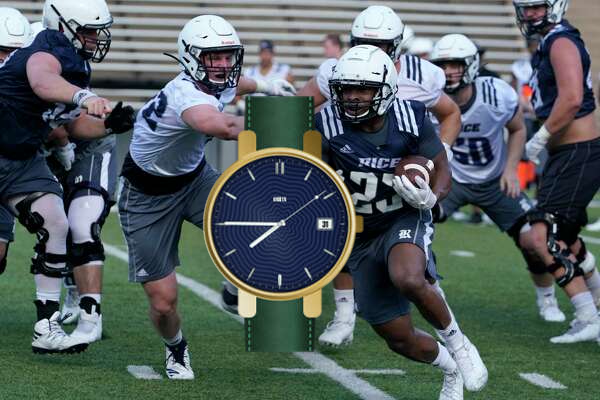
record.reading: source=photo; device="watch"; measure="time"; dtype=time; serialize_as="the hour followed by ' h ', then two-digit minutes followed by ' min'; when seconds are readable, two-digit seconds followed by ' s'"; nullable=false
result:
7 h 45 min 09 s
